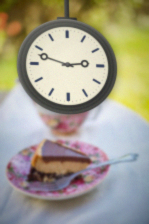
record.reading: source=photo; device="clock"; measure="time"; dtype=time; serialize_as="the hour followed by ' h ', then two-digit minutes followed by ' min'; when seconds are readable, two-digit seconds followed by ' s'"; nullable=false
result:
2 h 48 min
